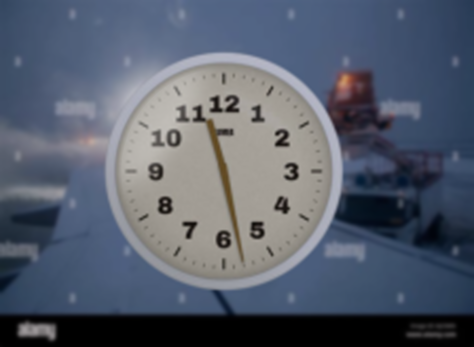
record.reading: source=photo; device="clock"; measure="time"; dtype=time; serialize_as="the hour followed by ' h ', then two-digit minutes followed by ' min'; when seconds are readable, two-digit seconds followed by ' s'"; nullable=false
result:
11 h 28 min
